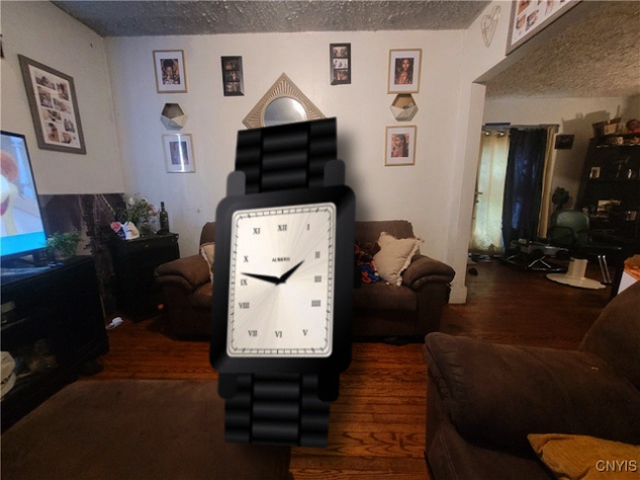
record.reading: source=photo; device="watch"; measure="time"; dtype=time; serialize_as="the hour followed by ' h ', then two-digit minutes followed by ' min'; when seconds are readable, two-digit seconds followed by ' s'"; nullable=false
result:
1 h 47 min
